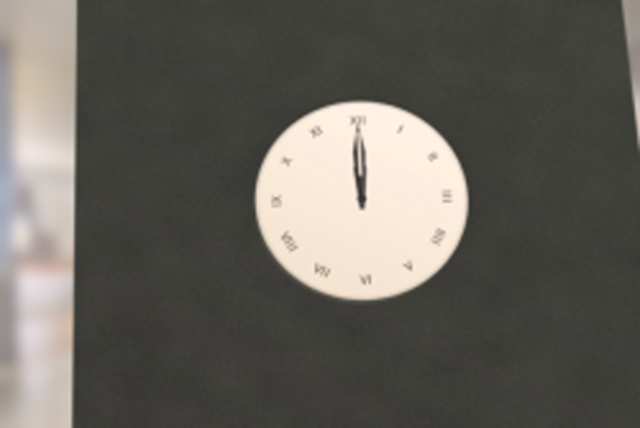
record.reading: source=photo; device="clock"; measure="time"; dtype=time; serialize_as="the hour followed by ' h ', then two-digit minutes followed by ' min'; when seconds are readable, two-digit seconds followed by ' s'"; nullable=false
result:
12 h 00 min
